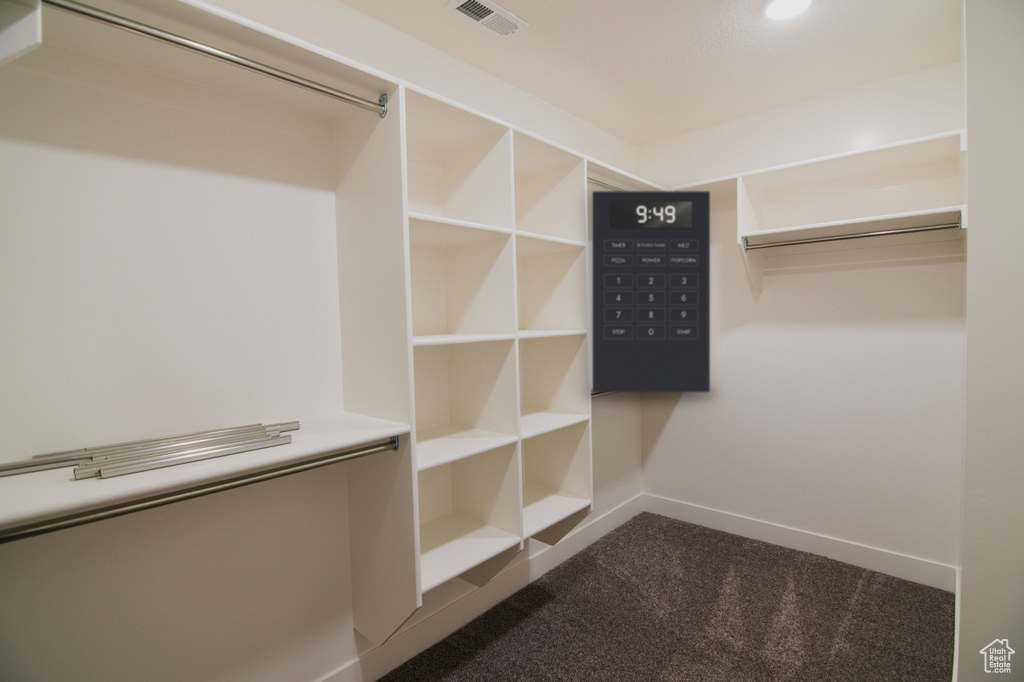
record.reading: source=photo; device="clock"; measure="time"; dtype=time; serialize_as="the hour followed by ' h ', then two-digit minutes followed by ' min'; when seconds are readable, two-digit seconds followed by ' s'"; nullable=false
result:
9 h 49 min
